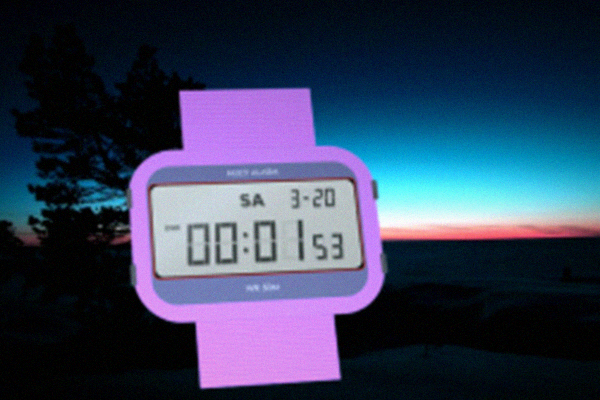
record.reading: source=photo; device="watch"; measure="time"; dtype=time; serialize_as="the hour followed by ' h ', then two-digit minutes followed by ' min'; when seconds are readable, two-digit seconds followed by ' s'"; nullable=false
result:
0 h 01 min 53 s
